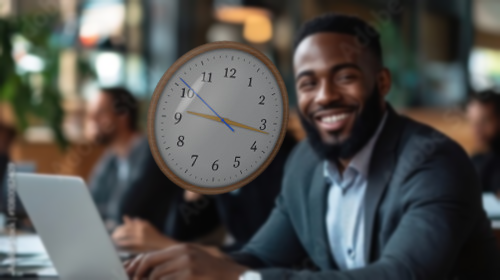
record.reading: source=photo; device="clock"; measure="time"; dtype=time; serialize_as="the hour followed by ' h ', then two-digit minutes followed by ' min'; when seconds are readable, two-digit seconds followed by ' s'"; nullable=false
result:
9 h 16 min 51 s
